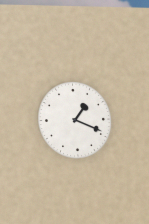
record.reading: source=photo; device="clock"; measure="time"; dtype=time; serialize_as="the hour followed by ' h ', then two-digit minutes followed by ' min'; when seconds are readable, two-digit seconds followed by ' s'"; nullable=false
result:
1 h 19 min
